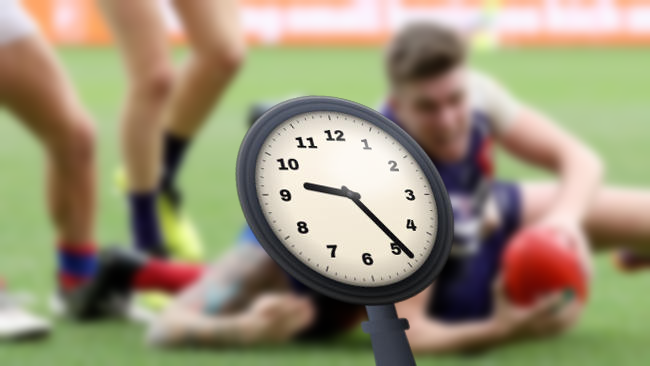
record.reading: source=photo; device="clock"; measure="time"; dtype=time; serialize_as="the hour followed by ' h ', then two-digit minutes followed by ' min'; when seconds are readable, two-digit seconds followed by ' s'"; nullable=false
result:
9 h 24 min
